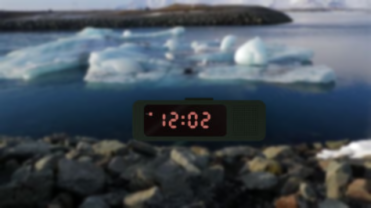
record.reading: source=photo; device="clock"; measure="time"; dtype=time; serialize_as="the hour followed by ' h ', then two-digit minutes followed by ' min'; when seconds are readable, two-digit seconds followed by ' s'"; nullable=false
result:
12 h 02 min
